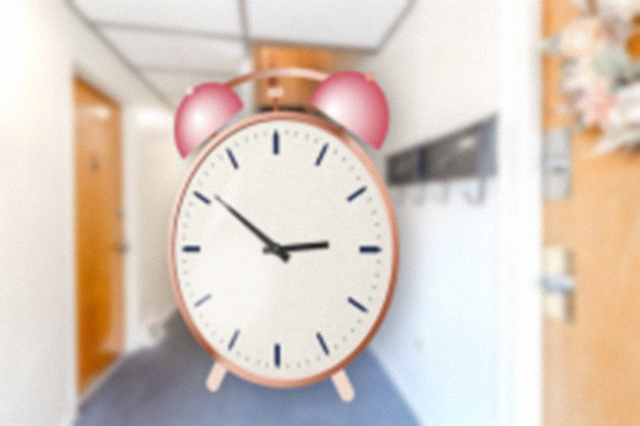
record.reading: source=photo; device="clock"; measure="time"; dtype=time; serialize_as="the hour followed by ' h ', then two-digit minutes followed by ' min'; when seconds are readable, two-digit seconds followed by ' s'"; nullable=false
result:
2 h 51 min
